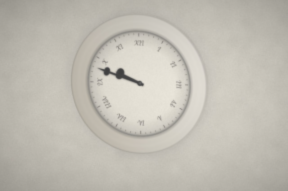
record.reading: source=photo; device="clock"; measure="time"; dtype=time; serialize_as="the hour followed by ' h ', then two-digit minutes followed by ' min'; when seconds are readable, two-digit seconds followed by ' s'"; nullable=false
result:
9 h 48 min
